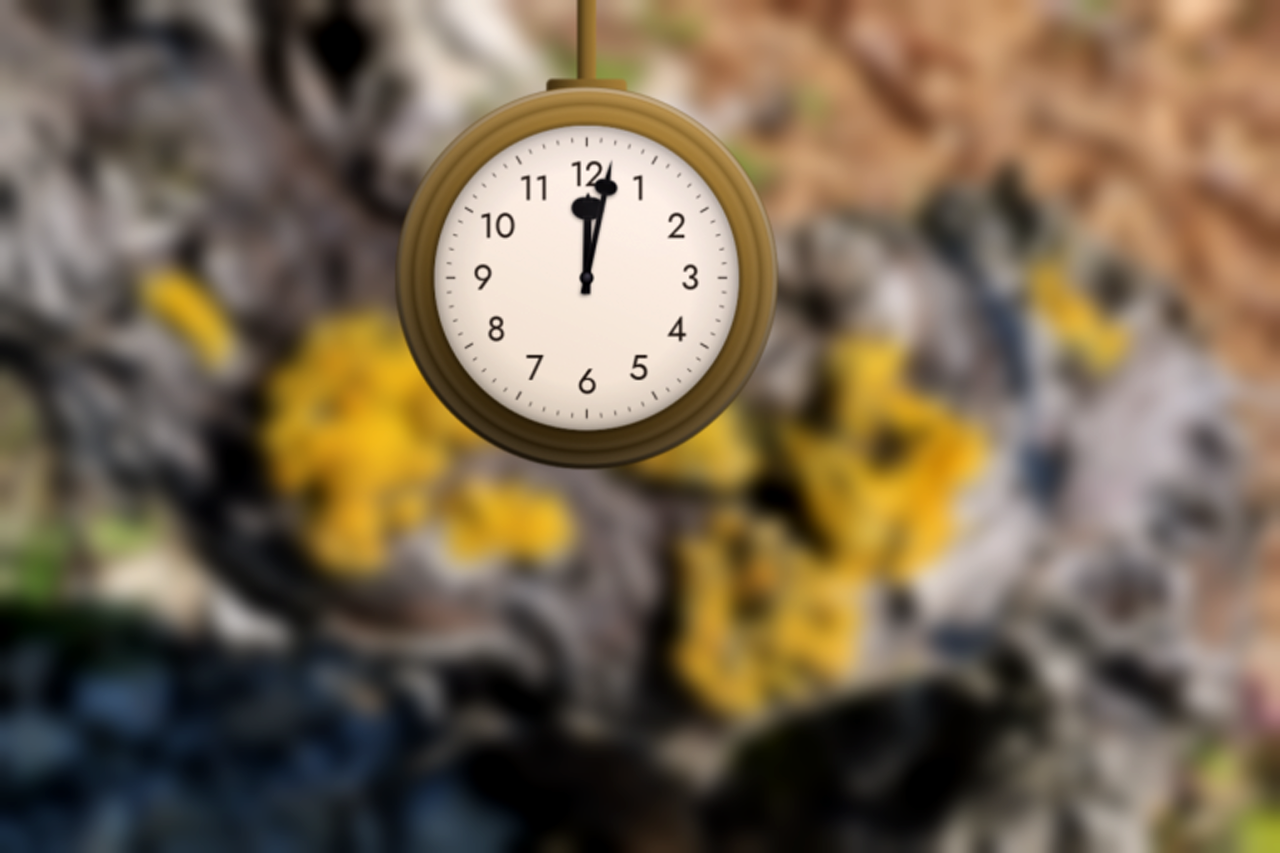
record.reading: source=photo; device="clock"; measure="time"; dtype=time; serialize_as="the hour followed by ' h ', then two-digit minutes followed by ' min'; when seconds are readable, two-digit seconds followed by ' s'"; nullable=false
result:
12 h 02 min
